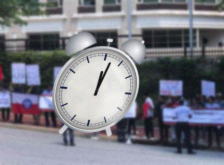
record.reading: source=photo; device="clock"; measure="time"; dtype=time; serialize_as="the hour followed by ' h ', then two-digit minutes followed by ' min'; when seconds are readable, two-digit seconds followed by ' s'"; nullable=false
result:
12 h 02 min
